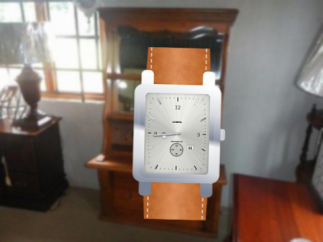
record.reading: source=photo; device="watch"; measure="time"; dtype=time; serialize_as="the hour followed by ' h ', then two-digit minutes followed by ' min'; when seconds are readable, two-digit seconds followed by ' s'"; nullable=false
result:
8 h 44 min
